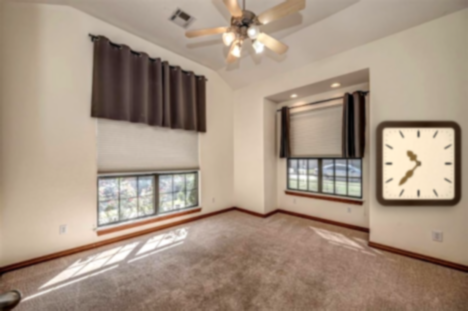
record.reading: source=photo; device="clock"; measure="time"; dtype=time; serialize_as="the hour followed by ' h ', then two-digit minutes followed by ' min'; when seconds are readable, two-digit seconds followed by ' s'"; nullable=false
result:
10 h 37 min
